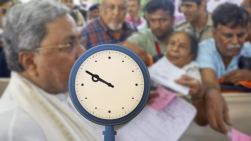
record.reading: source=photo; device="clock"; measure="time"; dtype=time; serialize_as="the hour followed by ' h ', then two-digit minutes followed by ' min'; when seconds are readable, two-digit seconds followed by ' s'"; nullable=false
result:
9 h 50 min
